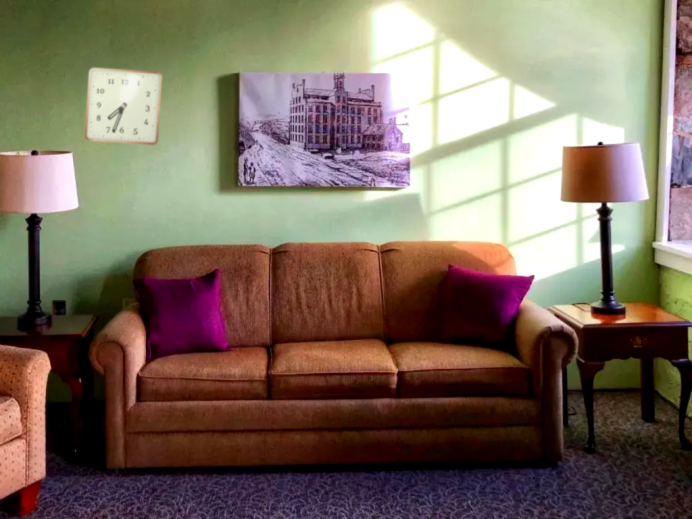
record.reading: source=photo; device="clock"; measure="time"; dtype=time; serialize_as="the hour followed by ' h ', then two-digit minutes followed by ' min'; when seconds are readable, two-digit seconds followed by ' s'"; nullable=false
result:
7 h 33 min
